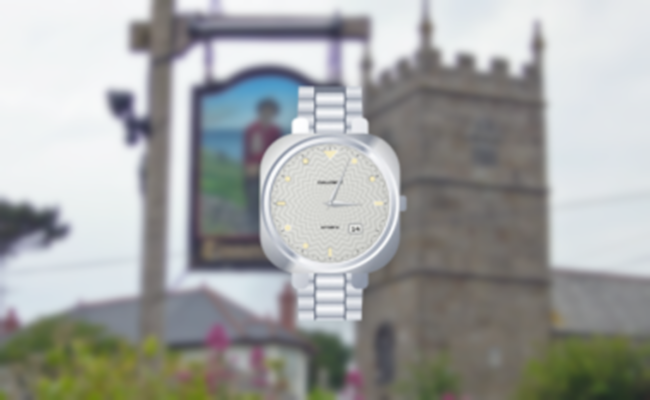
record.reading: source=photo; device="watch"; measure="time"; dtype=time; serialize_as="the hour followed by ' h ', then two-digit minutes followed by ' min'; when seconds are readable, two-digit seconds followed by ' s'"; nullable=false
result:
3 h 04 min
